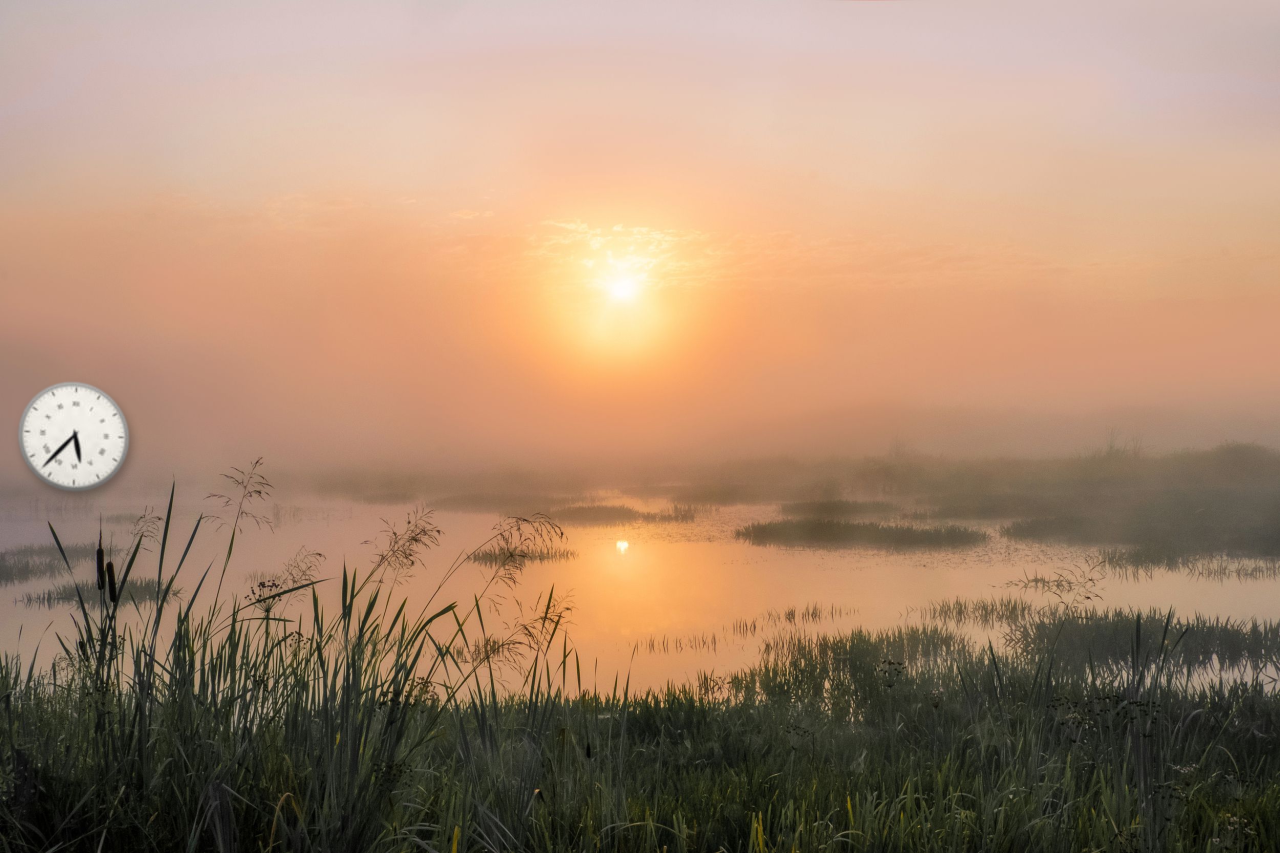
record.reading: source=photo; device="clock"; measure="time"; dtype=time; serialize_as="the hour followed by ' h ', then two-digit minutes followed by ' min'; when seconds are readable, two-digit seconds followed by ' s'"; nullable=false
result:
5 h 37 min
